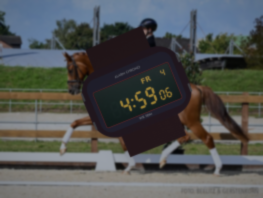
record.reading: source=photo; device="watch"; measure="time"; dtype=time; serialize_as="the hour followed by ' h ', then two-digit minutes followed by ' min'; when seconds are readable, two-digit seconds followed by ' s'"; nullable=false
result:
4 h 59 min 06 s
